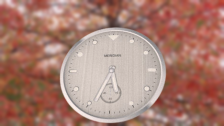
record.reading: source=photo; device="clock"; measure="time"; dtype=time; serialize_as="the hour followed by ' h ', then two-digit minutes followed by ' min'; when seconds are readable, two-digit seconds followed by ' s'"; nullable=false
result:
5 h 34 min
